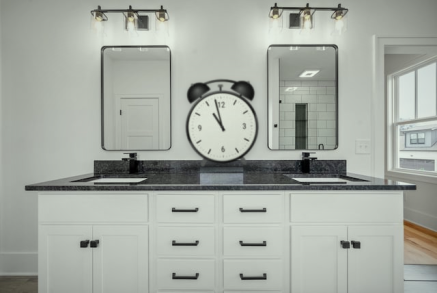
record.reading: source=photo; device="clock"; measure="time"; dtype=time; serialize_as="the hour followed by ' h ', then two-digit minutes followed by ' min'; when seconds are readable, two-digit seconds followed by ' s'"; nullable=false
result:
10 h 58 min
